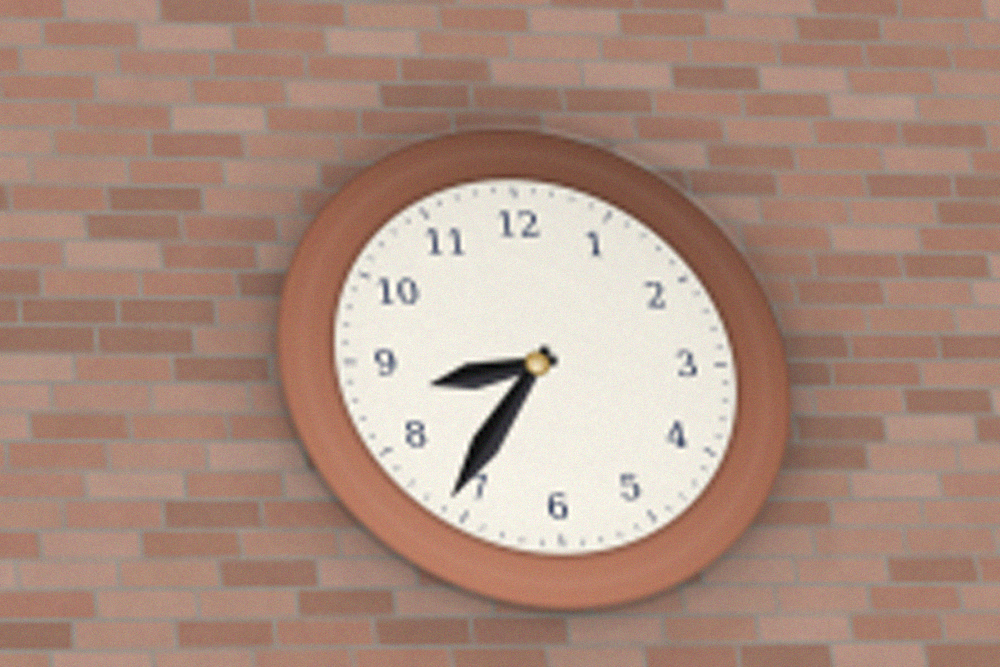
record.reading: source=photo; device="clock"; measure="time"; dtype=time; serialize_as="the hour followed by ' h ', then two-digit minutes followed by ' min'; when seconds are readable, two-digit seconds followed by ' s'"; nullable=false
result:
8 h 36 min
